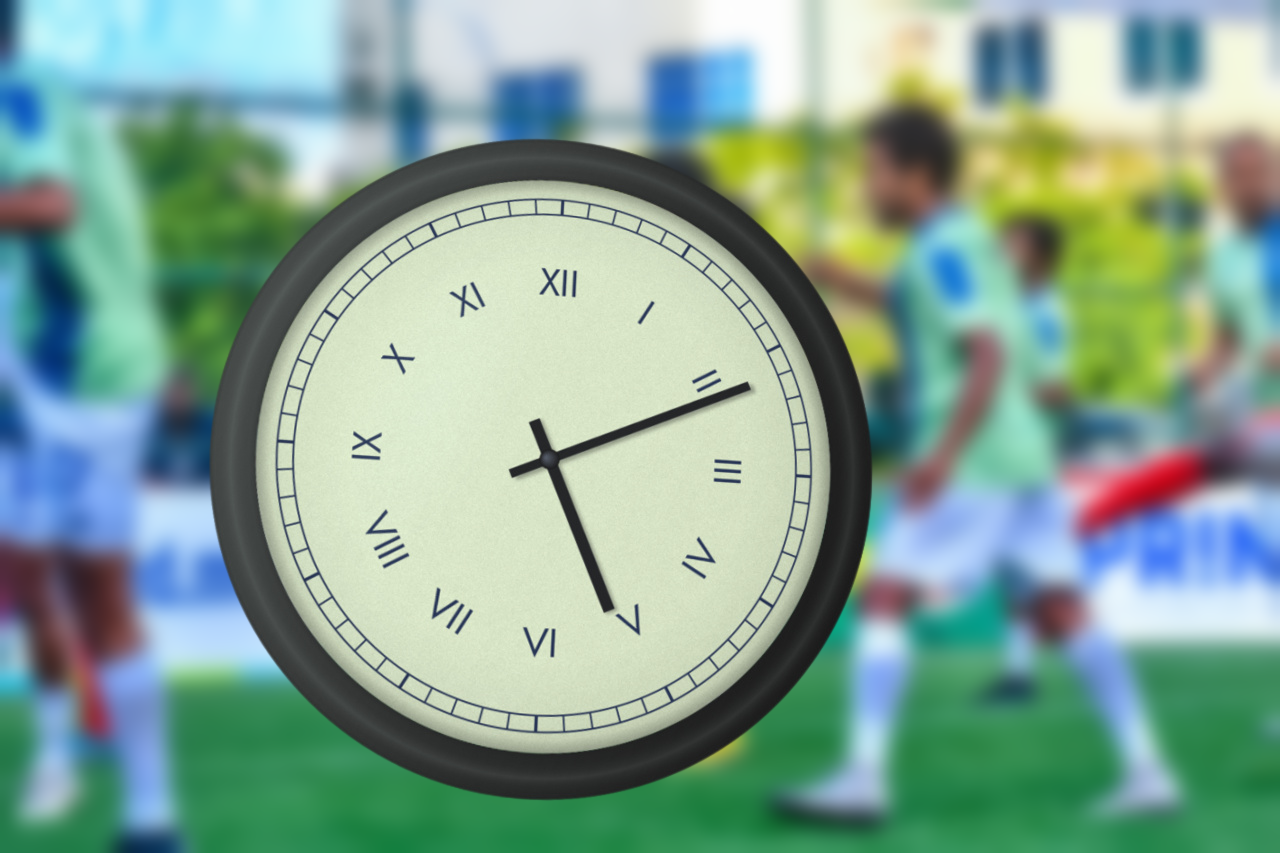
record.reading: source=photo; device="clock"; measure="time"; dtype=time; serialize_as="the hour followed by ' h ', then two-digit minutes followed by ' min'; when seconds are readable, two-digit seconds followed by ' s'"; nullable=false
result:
5 h 11 min
